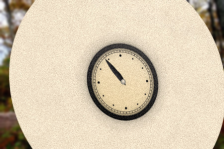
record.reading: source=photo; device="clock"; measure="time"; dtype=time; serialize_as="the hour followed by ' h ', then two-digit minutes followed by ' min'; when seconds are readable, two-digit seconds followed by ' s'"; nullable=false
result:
10 h 54 min
